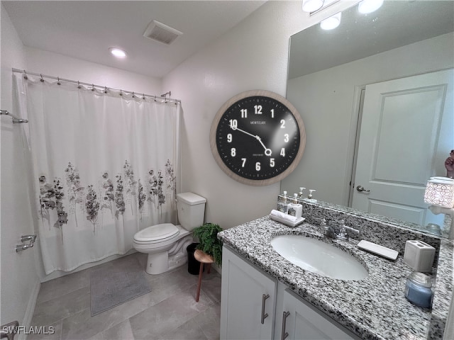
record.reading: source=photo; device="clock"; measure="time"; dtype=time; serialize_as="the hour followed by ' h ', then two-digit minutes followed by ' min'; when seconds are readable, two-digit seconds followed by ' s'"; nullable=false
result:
4 h 49 min
